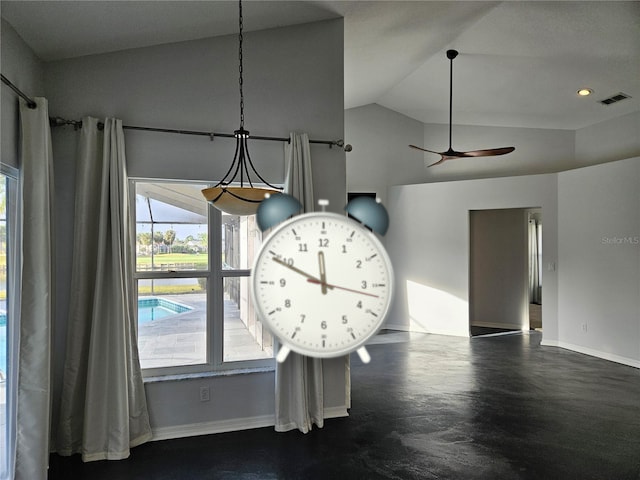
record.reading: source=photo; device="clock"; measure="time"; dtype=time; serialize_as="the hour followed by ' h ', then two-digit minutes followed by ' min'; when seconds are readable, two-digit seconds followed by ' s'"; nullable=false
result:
11 h 49 min 17 s
